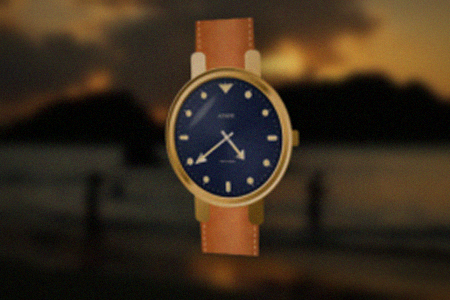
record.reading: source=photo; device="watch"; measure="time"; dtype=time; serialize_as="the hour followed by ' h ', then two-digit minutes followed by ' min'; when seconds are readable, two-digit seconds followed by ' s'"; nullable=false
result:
4 h 39 min
